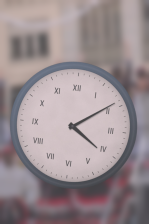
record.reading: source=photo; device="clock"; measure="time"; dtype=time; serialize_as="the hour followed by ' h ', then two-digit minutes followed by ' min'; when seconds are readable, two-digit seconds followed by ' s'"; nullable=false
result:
4 h 09 min
